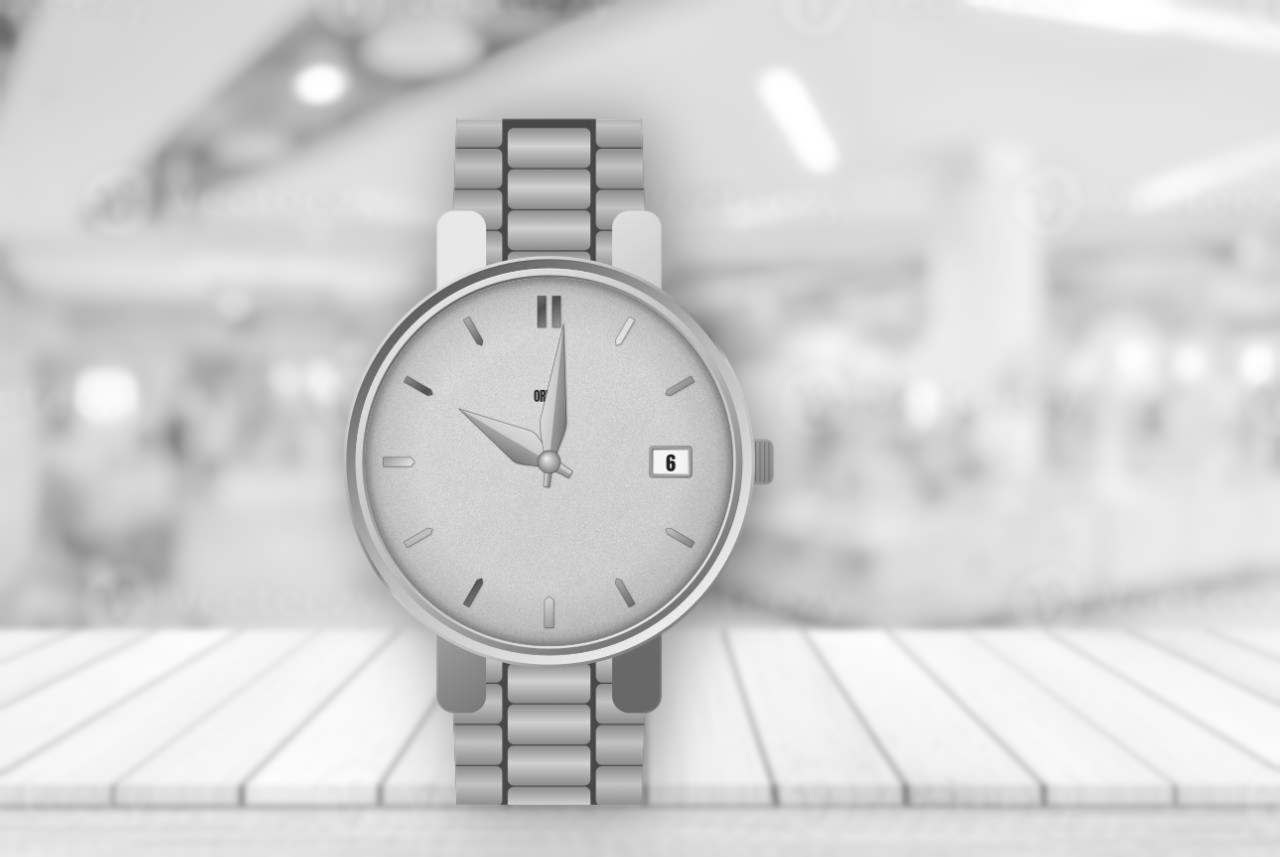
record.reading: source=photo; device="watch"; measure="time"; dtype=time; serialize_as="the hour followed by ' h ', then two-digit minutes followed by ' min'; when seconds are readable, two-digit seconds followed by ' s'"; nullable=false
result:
10 h 01 min
